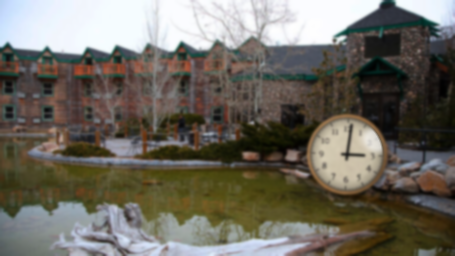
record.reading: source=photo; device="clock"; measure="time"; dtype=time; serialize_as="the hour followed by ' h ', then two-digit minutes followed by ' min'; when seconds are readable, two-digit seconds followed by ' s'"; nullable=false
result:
3 h 01 min
